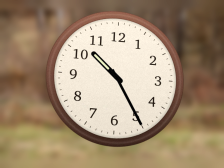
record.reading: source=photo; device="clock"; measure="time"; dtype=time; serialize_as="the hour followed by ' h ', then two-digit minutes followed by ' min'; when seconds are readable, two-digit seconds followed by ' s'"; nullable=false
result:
10 h 25 min
